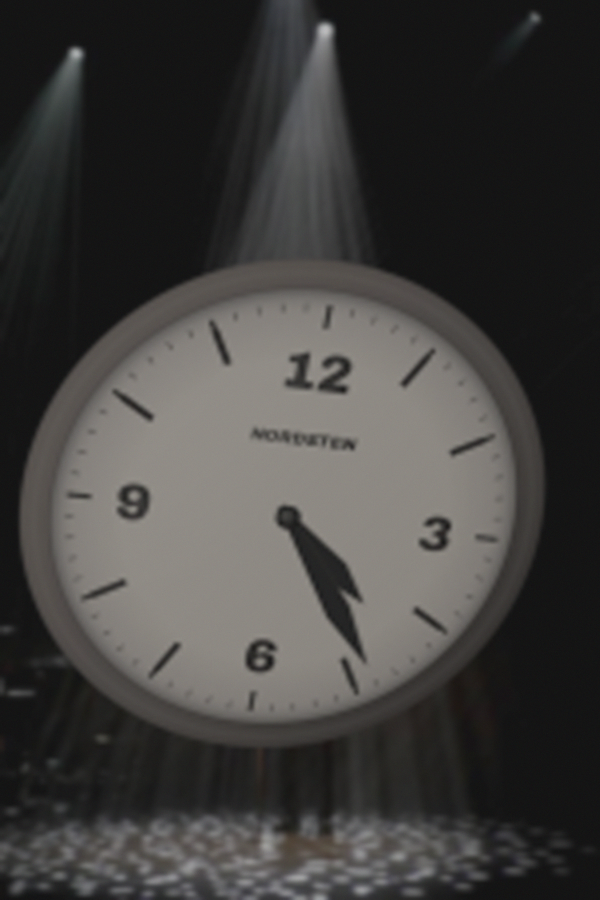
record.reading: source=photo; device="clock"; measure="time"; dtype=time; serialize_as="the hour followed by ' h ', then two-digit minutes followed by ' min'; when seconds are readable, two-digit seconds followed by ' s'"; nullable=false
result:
4 h 24 min
